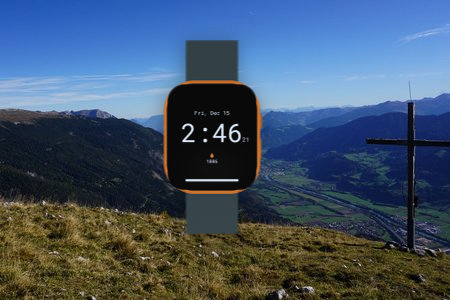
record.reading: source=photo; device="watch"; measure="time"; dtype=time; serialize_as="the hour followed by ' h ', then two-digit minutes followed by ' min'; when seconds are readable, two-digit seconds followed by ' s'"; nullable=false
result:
2 h 46 min
